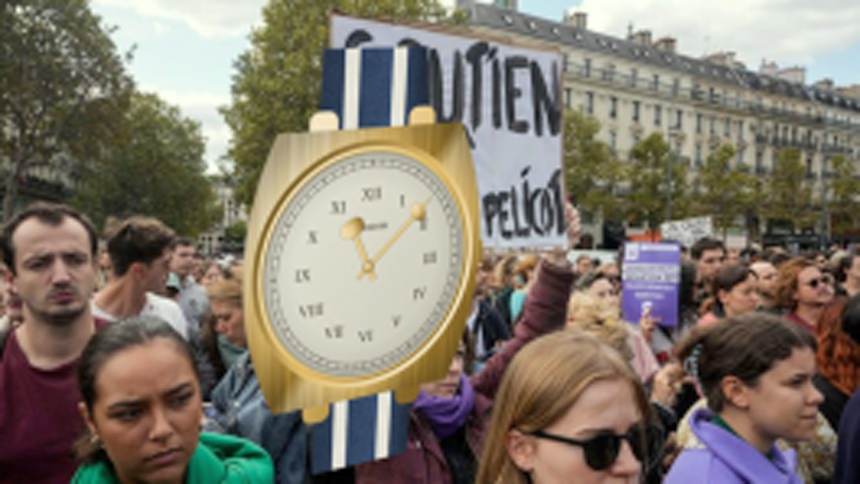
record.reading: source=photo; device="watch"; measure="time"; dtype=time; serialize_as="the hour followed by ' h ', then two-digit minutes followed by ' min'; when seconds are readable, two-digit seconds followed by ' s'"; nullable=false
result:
11 h 08 min
